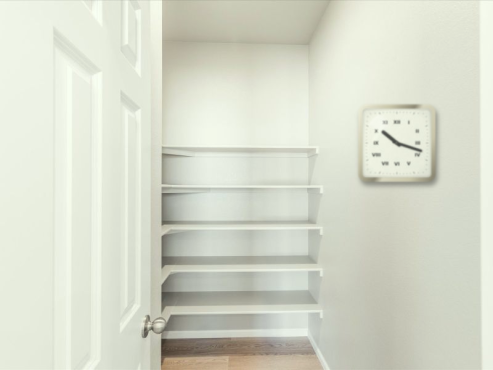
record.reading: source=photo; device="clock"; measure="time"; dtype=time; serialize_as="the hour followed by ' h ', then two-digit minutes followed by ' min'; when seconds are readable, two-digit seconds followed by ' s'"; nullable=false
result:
10 h 18 min
